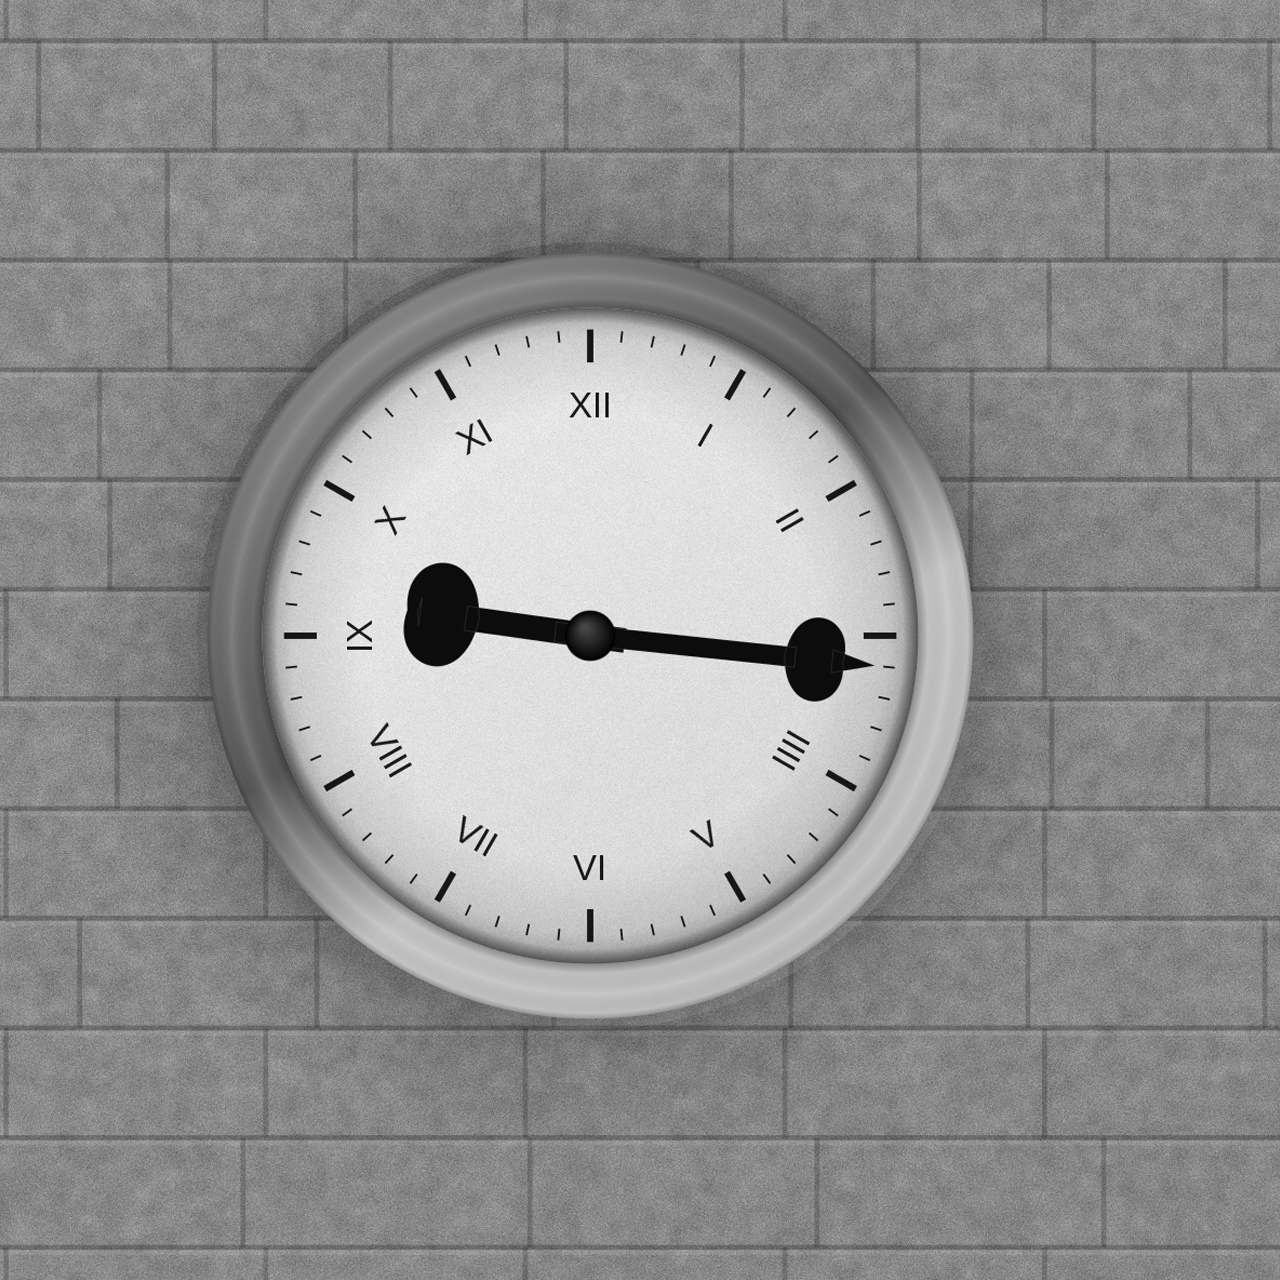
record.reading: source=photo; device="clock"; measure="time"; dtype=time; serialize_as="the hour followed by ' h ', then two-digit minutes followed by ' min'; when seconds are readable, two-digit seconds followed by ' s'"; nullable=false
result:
9 h 16 min
